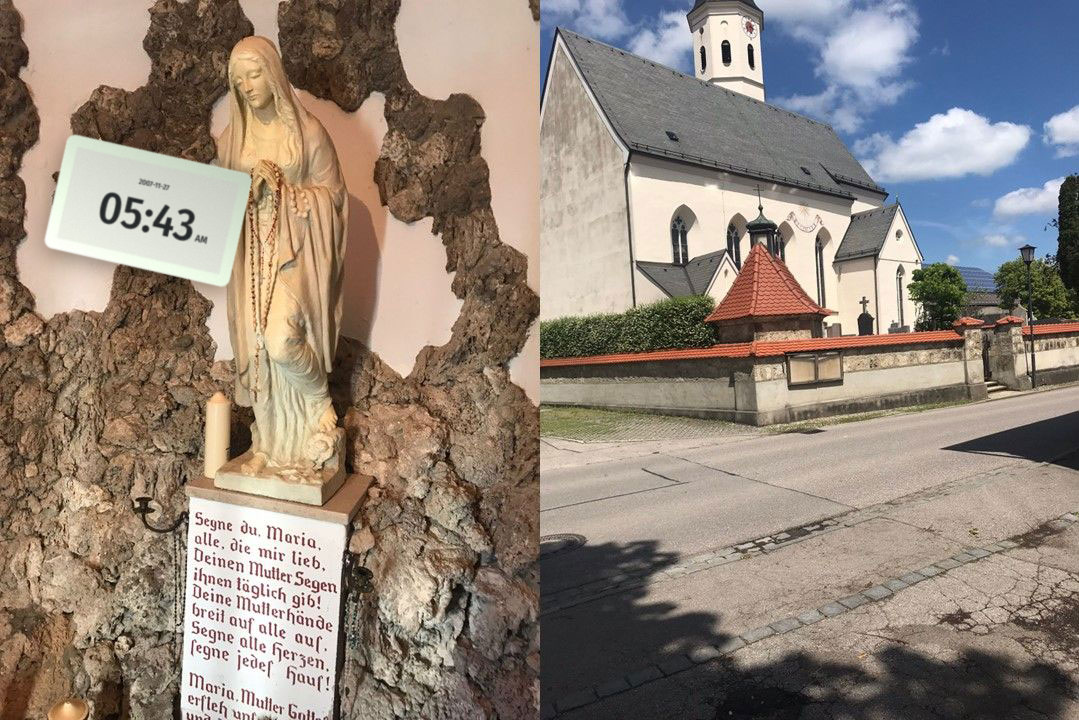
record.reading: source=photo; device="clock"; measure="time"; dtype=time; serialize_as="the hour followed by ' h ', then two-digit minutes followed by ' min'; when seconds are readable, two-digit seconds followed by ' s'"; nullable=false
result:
5 h 43 min
